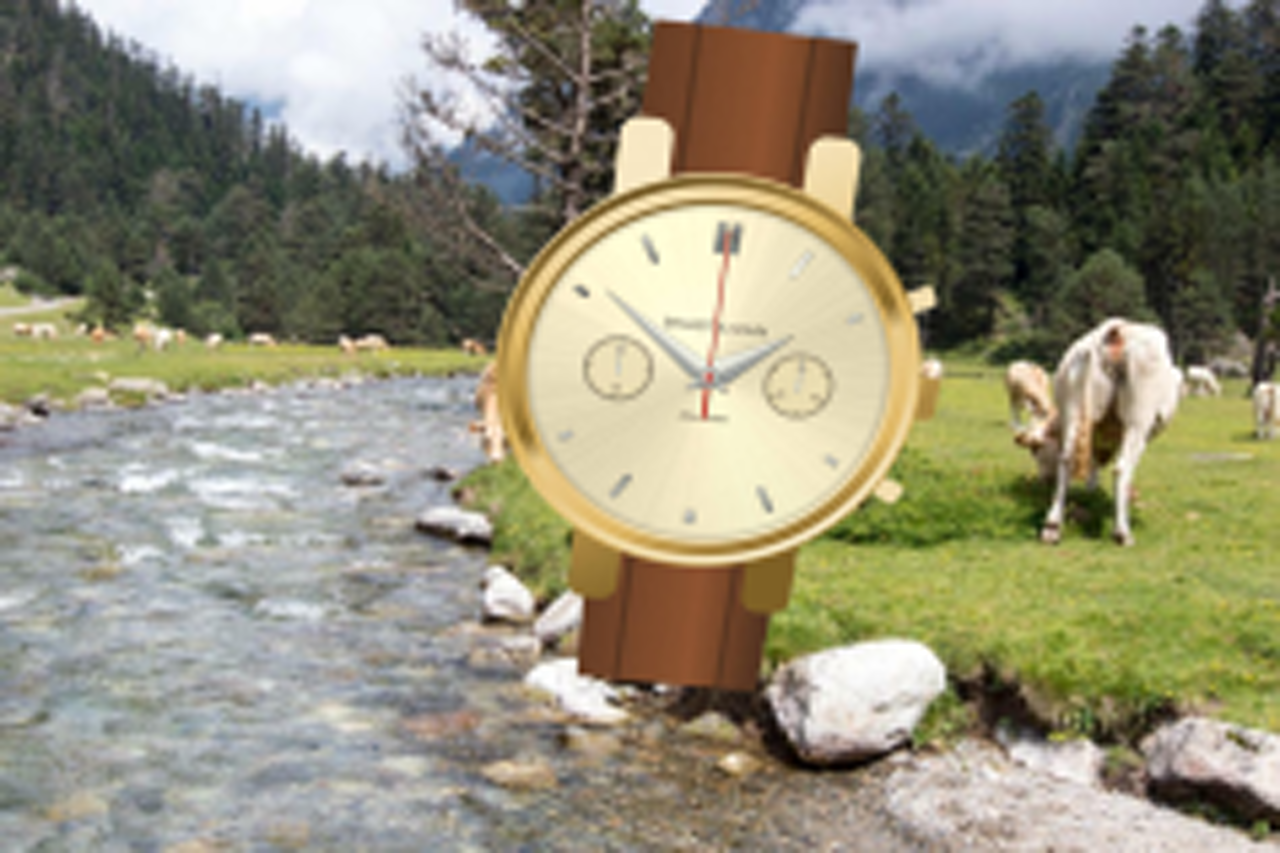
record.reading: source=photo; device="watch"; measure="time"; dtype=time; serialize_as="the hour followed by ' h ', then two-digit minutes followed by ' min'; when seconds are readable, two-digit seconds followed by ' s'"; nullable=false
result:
1 h 51 min
